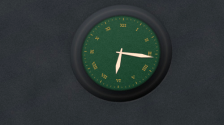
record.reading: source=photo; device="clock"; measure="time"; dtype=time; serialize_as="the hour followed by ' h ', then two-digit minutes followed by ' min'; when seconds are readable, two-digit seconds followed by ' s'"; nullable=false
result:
6 h 16 min
